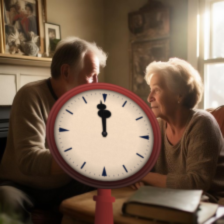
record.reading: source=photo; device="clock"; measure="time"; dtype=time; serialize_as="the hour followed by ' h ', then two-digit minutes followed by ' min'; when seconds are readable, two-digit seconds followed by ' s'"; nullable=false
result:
11 h 59 min
